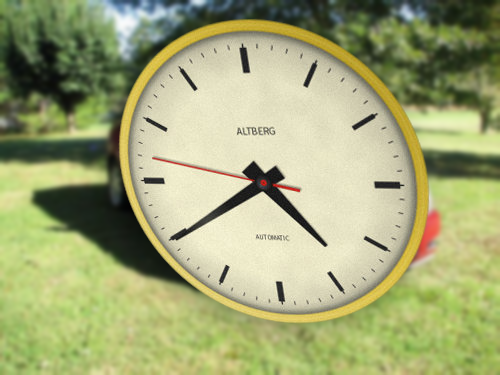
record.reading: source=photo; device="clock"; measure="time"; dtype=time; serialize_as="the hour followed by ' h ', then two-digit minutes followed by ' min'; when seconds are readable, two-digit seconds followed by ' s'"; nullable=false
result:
4 h 39 min 47 s
